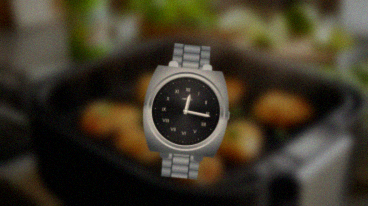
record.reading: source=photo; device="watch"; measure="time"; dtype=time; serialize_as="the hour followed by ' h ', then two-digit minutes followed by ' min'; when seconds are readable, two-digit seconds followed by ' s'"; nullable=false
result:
12 h 16 min
